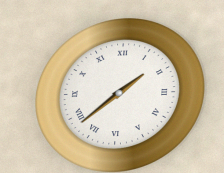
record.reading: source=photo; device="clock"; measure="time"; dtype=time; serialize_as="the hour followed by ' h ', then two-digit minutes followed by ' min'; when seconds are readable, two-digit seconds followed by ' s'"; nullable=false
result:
1 h 38 min
